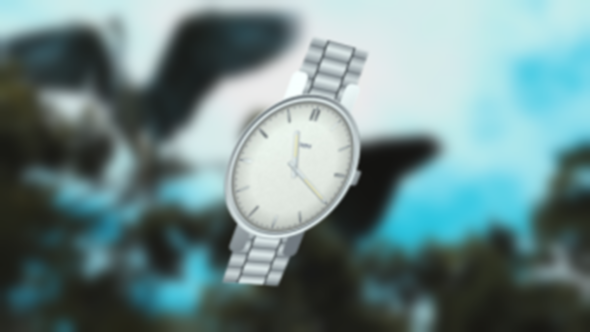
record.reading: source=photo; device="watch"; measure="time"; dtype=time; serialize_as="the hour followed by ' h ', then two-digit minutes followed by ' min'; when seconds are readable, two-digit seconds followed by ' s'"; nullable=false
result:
11 h 20 min
